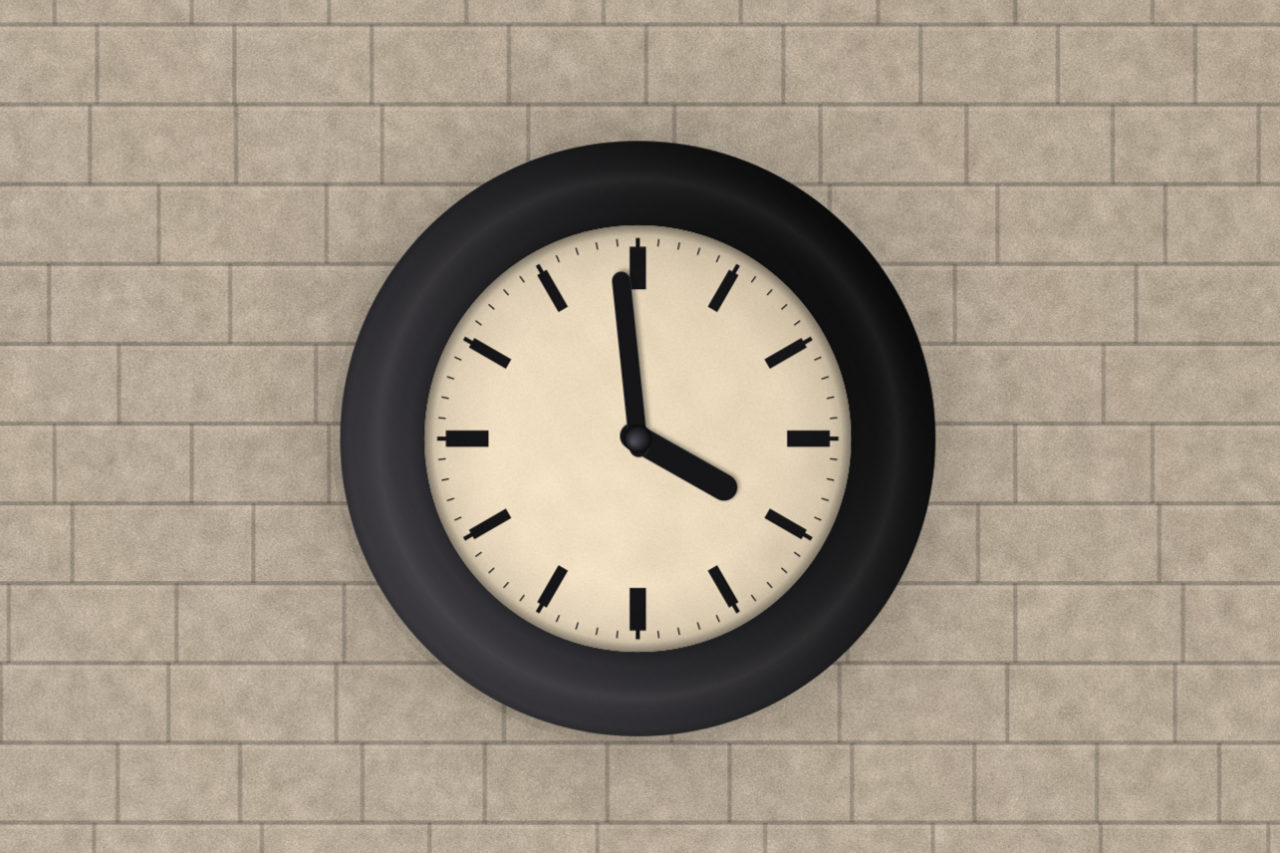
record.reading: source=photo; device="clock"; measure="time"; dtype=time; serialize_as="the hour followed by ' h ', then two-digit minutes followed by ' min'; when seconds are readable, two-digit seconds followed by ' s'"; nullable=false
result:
3 h 59 min
